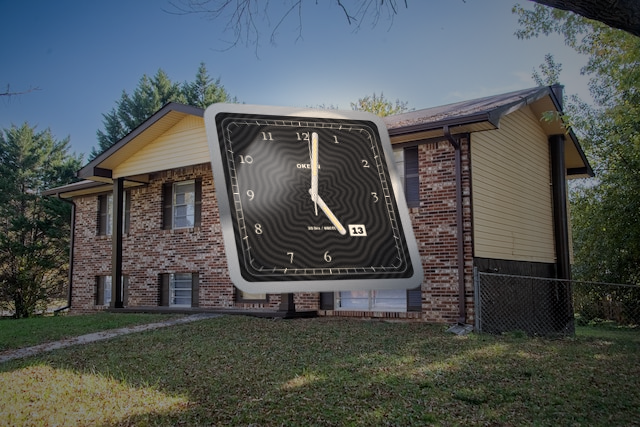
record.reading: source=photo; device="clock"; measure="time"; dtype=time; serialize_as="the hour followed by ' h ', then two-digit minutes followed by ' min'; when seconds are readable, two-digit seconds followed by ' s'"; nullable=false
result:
5 h 02 min 01 s
